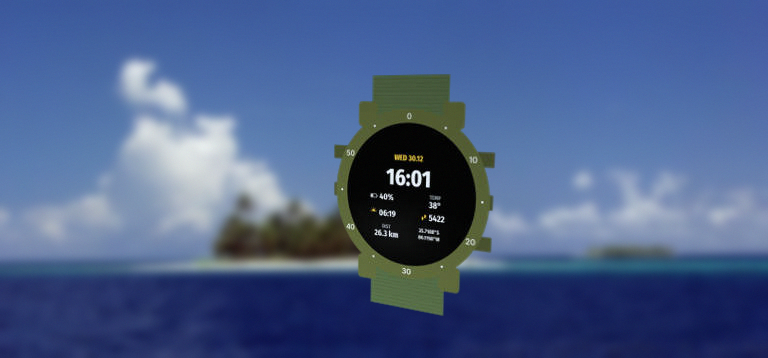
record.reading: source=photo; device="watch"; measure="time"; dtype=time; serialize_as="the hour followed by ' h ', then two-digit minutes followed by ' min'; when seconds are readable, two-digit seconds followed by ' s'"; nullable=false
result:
16 h 01 min
